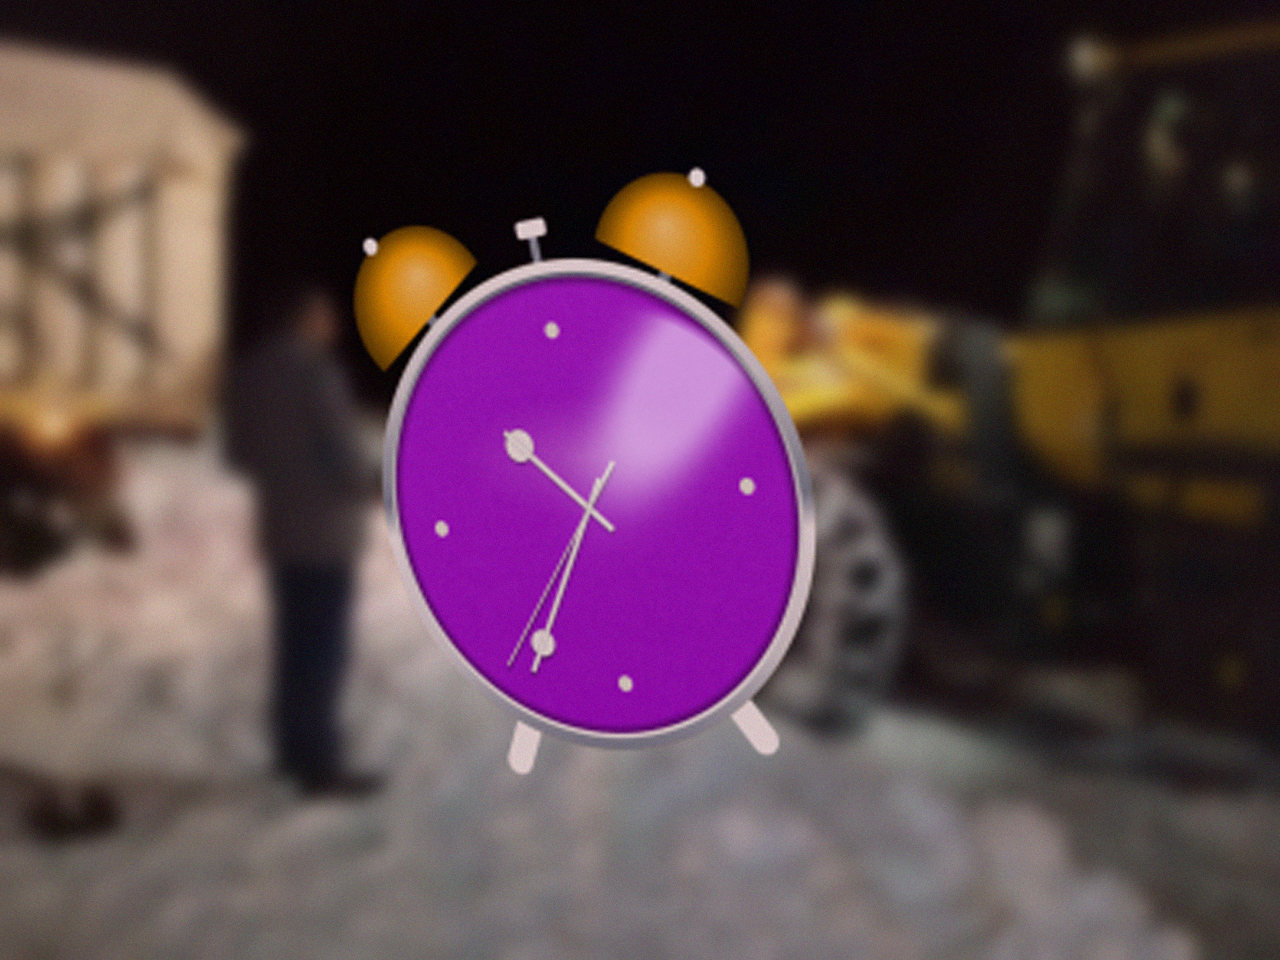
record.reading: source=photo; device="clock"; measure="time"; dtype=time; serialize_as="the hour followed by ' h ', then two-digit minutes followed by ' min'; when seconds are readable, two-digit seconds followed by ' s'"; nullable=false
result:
10 h 35 min 37 s
